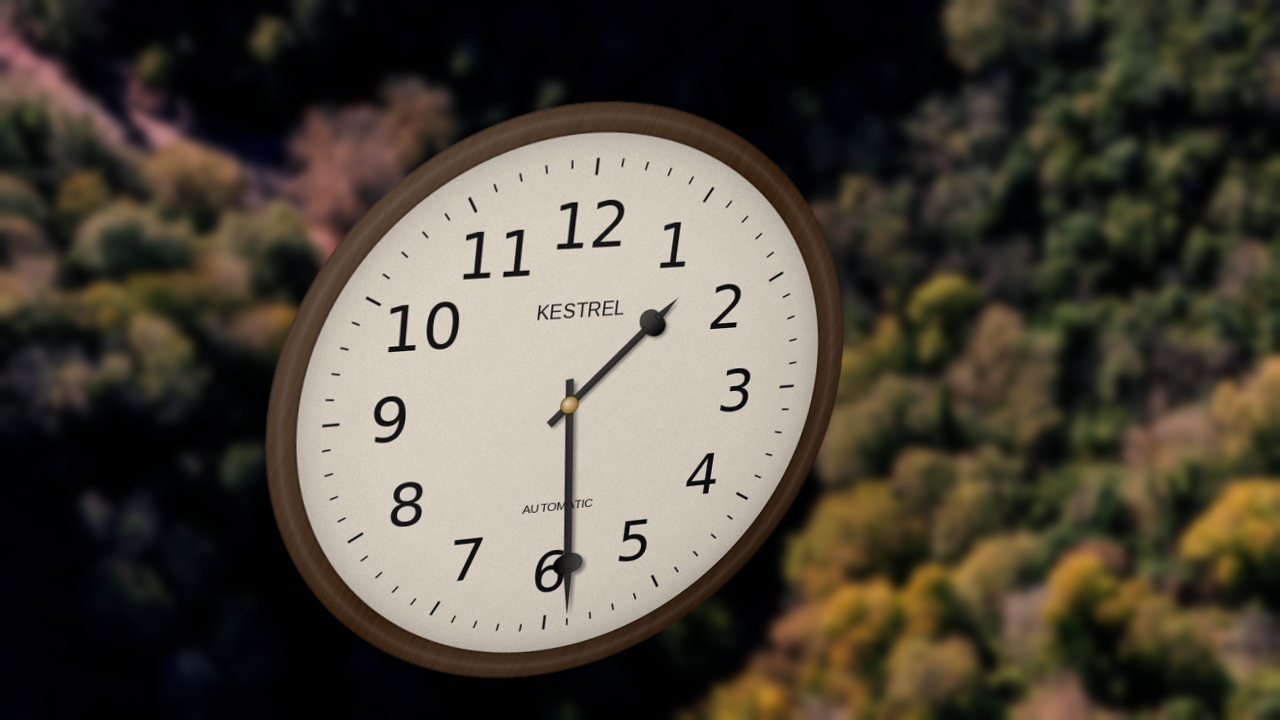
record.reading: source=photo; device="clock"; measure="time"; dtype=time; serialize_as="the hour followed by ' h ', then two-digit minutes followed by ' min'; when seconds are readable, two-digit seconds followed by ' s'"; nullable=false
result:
1 h 29 min
